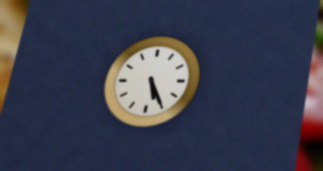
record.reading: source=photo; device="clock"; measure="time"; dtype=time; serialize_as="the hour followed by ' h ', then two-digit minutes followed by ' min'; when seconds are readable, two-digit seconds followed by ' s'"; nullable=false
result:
5 h 25 min
